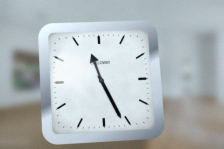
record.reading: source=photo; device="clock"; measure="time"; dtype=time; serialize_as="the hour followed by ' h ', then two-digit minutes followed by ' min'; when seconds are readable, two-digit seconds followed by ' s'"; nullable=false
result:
11 h 26 min
